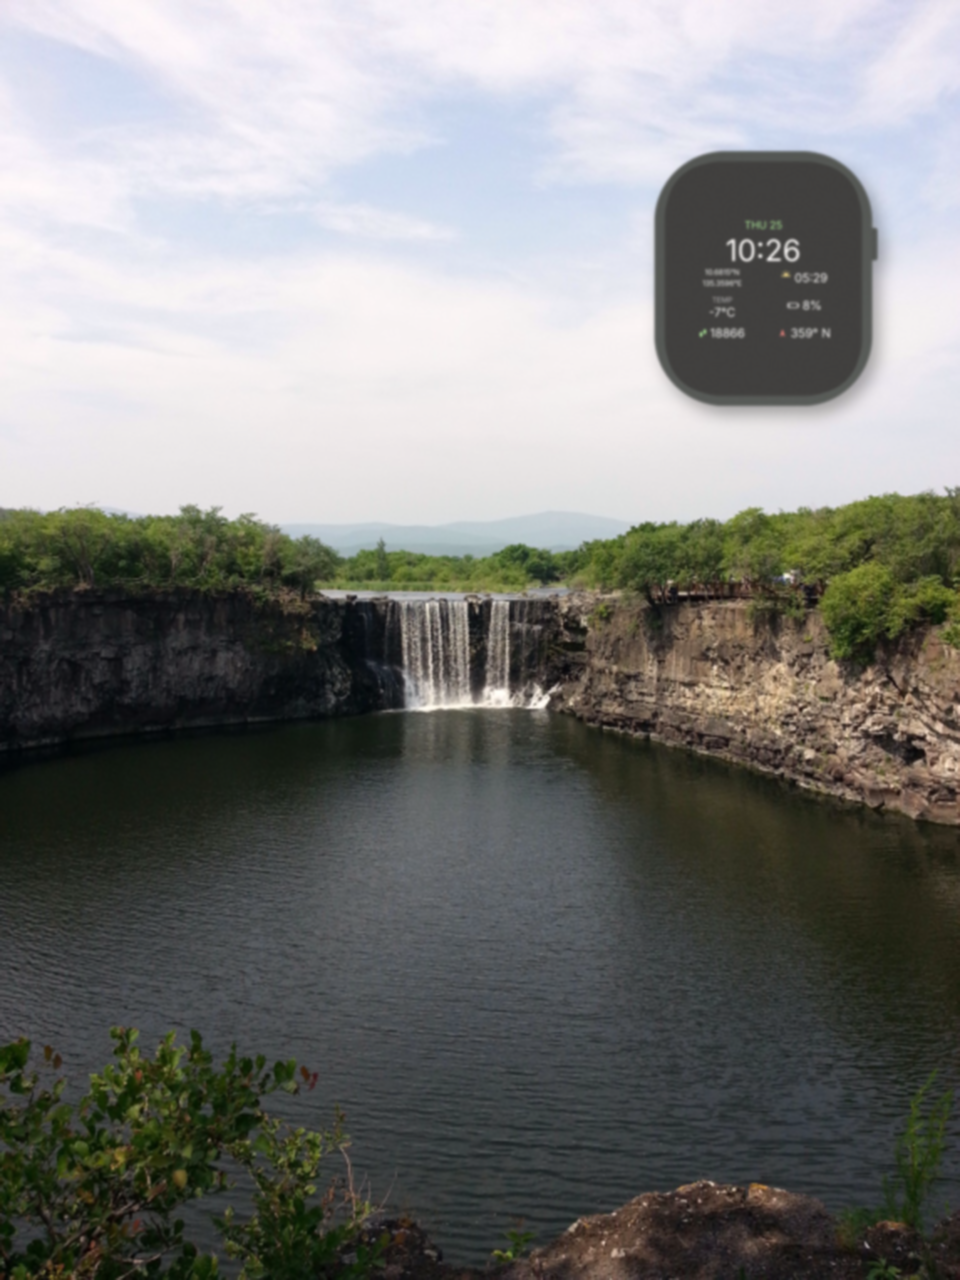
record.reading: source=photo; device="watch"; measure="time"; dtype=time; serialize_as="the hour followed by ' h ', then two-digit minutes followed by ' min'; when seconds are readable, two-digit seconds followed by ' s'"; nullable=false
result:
10 h 26 min
